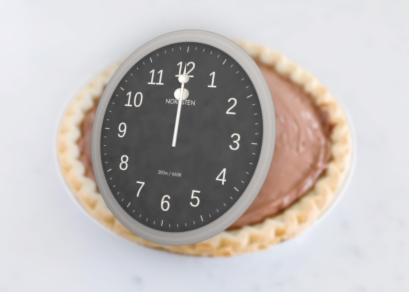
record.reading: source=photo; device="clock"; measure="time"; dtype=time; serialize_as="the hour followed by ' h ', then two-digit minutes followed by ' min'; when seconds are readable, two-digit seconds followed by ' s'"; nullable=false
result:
12 h 00 min
